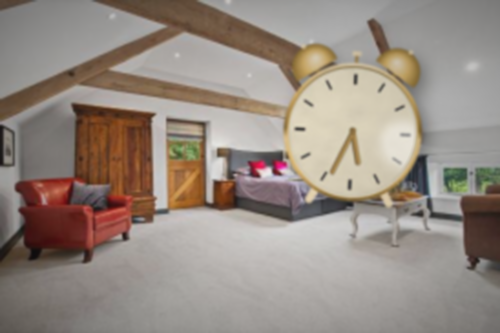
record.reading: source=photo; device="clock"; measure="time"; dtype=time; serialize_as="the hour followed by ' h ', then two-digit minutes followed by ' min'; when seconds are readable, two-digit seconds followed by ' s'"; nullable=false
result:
5 h 34 min
